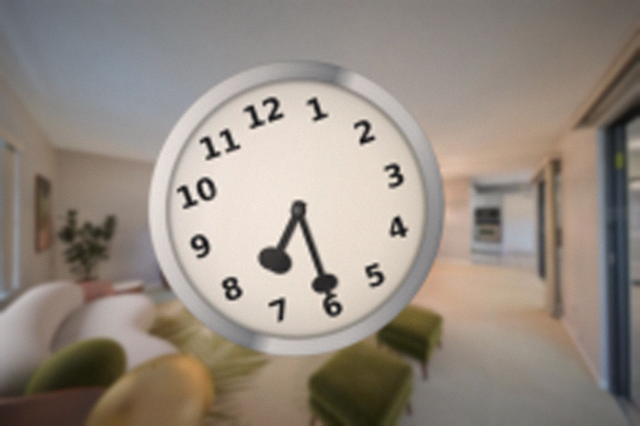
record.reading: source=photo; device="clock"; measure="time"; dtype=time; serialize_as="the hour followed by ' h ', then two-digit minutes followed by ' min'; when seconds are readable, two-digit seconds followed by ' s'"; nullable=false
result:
7 h 30 min
